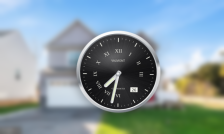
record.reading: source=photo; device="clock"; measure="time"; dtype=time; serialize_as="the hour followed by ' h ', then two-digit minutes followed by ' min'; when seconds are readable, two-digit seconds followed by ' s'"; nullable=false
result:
7 h 32 min
